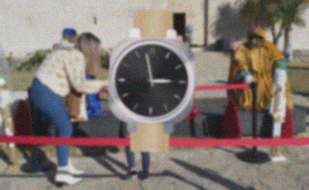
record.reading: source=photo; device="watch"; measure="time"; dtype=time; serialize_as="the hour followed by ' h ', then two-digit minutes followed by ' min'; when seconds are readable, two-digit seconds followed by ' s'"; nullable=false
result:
2 h 58 min
